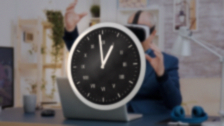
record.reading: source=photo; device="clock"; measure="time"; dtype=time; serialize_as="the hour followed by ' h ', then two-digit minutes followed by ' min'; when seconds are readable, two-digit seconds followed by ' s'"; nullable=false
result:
12 h 59 min
